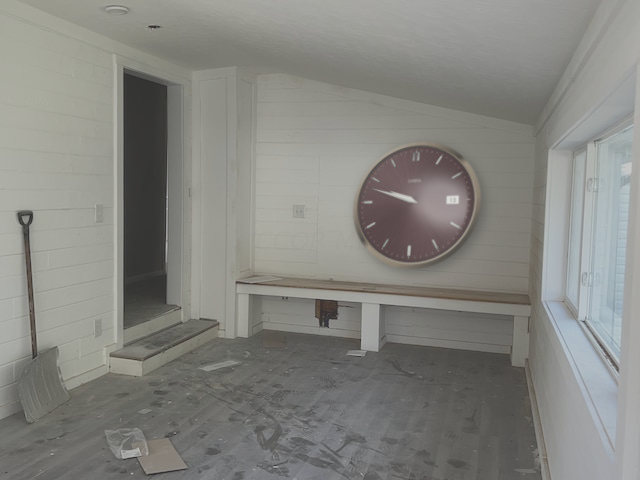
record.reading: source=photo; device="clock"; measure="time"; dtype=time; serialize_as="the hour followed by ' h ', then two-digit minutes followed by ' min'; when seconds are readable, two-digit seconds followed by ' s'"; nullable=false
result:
9 h 48 min
